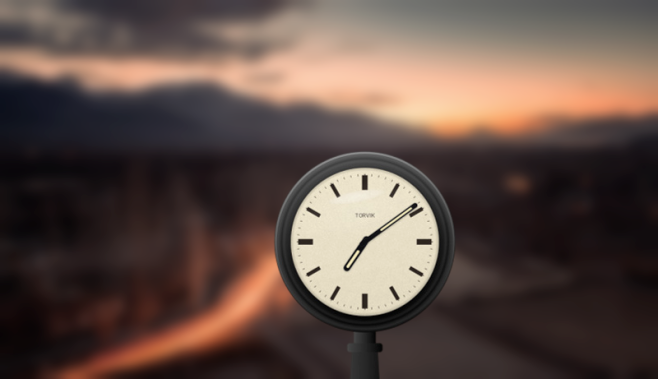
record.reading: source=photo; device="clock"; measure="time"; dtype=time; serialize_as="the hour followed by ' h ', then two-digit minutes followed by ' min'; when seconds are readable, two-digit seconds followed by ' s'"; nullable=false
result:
7 h 09 min
